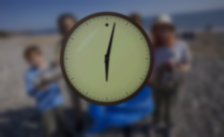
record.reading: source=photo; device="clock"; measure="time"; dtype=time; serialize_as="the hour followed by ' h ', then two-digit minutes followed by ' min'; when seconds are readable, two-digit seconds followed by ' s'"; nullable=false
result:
6 h 02 min
